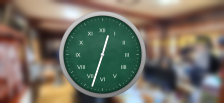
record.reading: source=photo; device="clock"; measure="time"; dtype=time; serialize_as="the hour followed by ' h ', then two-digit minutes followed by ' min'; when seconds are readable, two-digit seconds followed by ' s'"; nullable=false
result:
12 h 33 min
